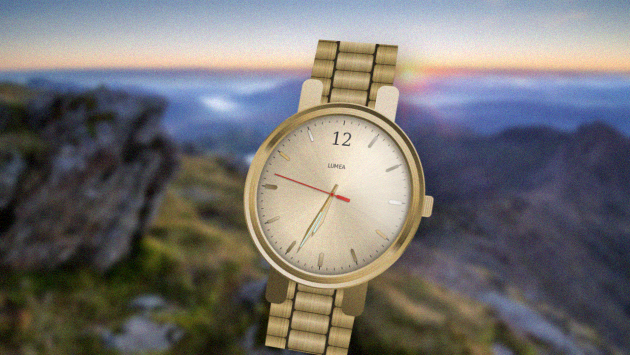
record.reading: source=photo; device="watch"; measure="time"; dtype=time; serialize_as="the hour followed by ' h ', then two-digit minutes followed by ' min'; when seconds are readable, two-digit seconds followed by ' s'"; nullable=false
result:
6 h 33 min 47 s
